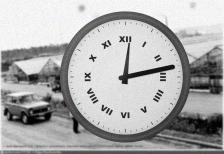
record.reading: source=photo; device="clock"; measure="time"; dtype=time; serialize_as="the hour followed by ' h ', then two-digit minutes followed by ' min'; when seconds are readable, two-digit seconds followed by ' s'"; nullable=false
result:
12 h 13 min
